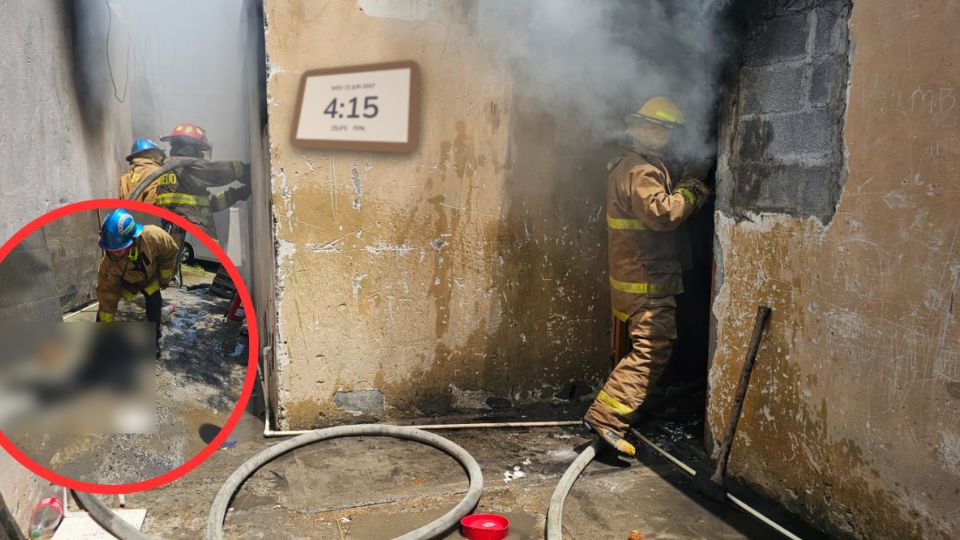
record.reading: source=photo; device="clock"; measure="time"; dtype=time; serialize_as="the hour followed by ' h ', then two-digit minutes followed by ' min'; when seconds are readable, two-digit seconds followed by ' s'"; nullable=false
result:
4 h 15 min
